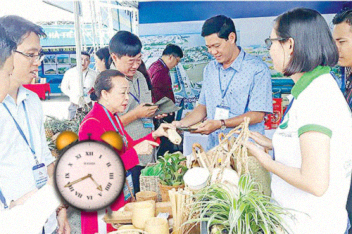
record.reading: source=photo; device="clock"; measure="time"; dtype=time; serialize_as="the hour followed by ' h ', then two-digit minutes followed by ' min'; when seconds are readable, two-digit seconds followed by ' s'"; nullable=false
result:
4 h 41 min
